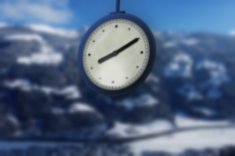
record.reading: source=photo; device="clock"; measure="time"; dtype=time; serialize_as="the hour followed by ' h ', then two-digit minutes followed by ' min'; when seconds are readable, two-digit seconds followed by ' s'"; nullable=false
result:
8 h 10 min
